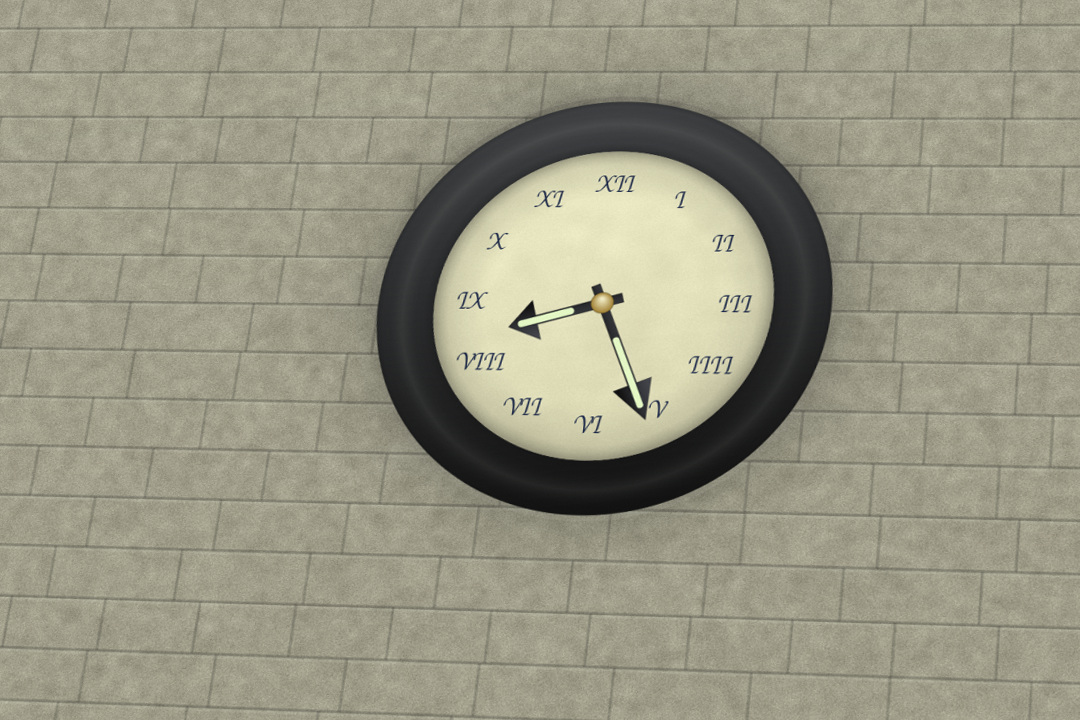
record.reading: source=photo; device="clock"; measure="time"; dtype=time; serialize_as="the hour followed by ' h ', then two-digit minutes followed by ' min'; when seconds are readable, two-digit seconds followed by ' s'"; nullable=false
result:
8 h 26 min
